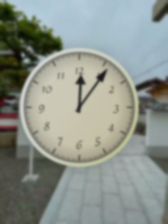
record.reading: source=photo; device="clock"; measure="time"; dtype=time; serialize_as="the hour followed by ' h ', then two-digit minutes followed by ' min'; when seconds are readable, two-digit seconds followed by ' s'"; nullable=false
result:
12 h 06 min
